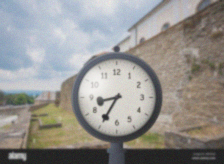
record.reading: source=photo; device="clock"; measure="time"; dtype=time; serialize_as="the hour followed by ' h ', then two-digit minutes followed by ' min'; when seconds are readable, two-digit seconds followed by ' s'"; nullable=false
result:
8 h 35 min
